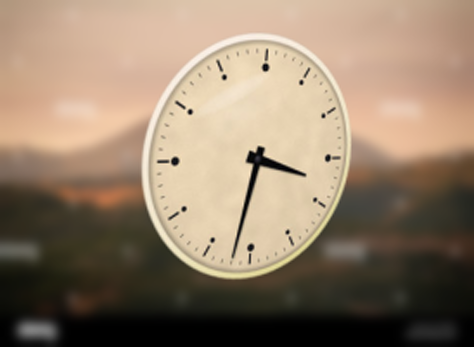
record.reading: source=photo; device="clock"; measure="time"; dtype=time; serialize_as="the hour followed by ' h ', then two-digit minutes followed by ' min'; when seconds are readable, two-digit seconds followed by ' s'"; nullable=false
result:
3 h 32 min
